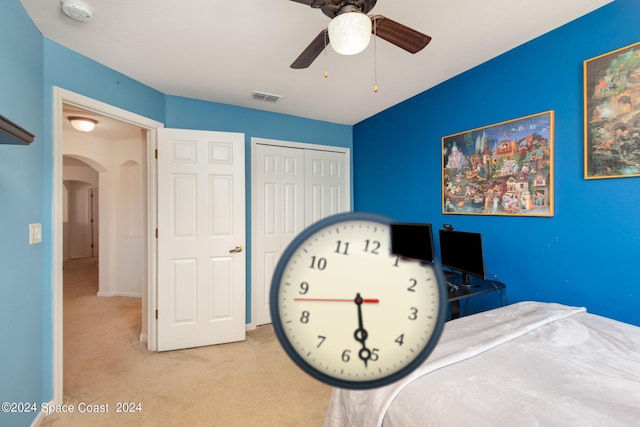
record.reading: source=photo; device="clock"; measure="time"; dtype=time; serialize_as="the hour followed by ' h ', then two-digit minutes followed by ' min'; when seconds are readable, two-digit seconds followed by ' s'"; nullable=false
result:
5 h 26 min 43 s
